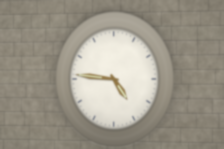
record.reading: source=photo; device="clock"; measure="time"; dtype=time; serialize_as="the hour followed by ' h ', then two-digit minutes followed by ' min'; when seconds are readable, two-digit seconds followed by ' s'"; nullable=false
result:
4 h 46 min
